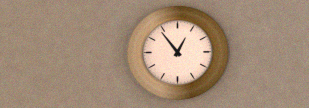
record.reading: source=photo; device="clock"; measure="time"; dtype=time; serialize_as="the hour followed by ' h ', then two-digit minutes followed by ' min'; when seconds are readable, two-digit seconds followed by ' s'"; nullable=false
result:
12 h 54 min
